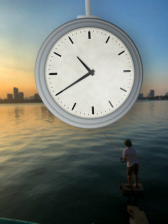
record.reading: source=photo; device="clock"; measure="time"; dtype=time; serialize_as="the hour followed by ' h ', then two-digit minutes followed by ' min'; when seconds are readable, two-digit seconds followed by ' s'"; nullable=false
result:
10 h 40 min
